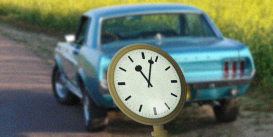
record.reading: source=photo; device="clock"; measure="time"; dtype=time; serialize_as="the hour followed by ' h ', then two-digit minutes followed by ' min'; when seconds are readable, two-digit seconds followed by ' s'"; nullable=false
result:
11 h 03 min
